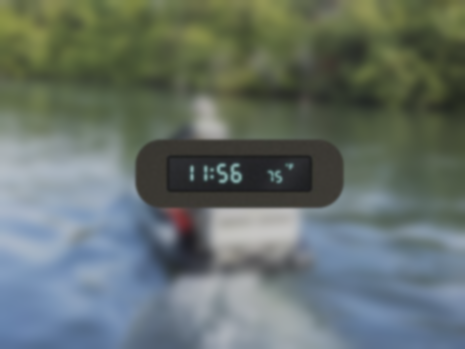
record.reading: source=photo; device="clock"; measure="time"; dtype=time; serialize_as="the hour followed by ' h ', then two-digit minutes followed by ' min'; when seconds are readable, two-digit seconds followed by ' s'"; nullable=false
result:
11 h 56 min
